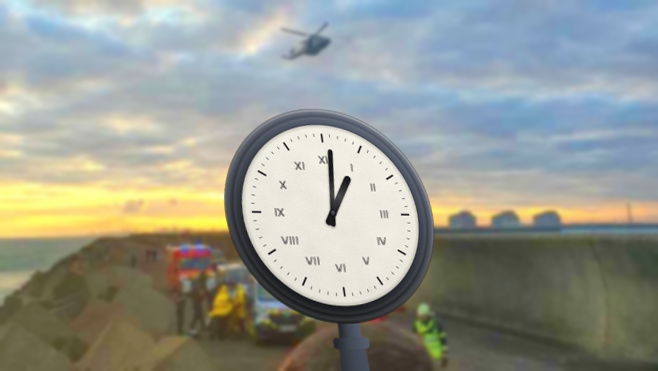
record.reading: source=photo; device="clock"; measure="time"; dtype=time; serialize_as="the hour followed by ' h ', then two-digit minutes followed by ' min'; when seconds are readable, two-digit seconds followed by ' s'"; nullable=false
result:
1 h 01 min
